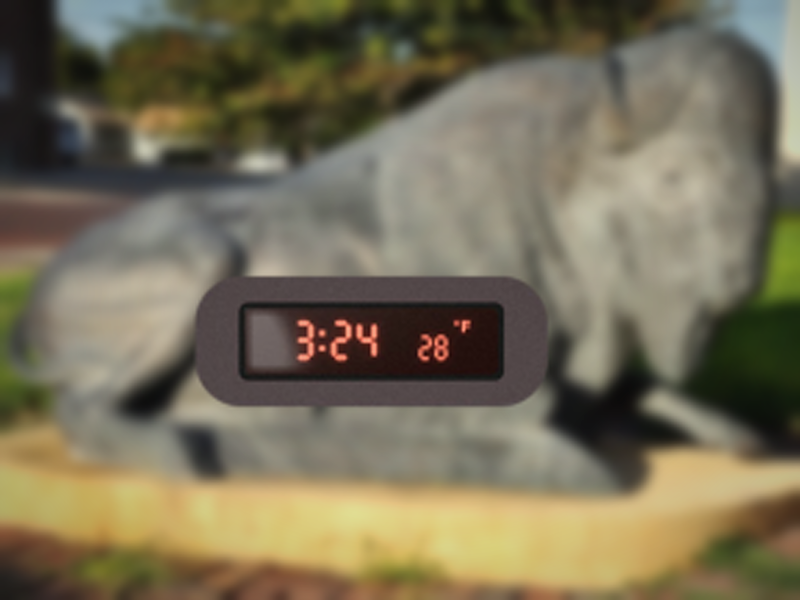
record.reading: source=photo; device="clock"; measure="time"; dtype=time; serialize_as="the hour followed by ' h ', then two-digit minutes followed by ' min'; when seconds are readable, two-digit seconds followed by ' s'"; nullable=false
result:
3 h 24 min
